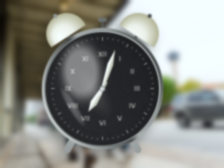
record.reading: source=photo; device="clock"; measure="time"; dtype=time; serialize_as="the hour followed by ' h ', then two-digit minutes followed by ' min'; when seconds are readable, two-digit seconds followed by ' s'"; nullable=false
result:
7 h 03 min
